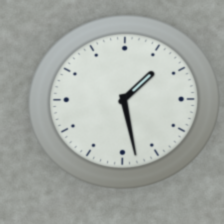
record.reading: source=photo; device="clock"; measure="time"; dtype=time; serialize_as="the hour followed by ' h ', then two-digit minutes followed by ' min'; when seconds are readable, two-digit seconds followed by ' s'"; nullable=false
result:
1 h 28 min
